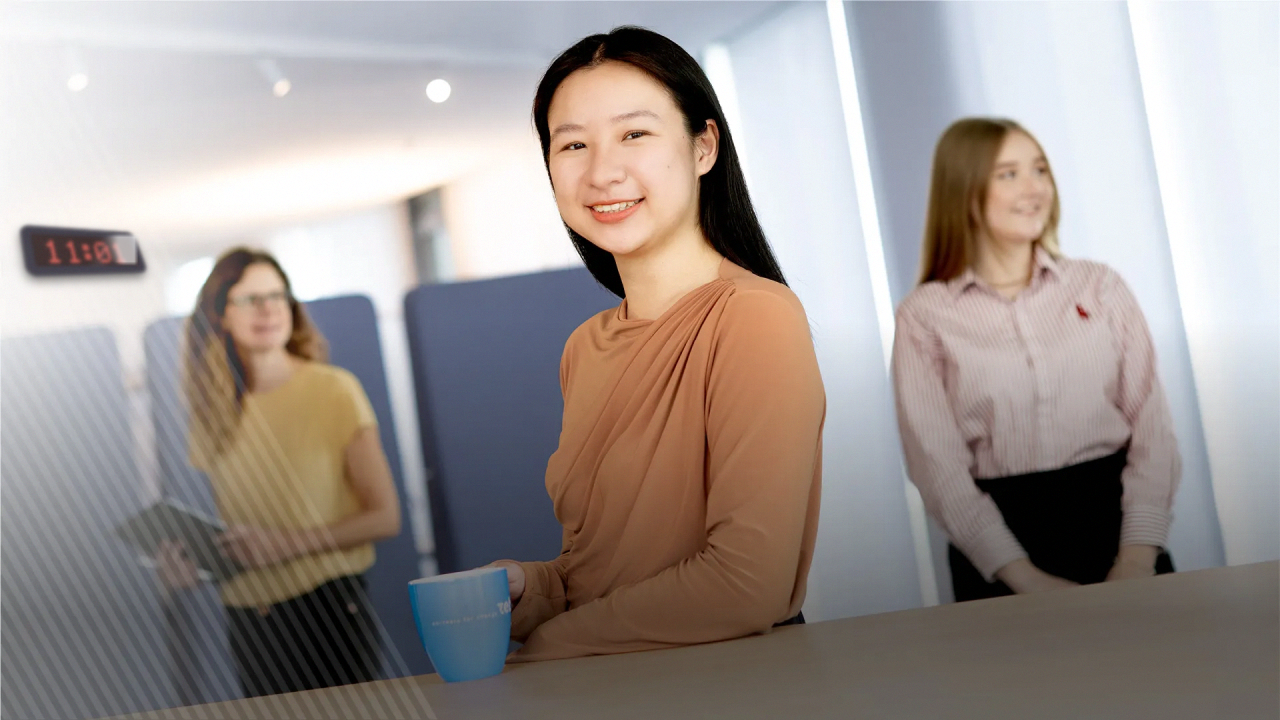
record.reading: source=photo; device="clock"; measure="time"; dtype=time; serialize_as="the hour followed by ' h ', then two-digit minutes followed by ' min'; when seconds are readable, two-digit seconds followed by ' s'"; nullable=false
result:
11 h 01 min
